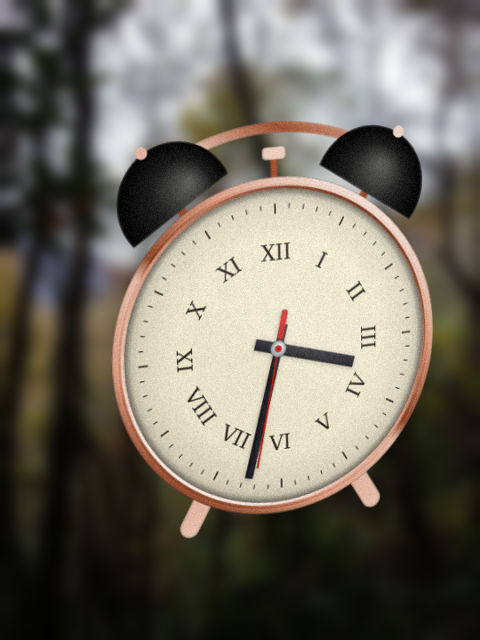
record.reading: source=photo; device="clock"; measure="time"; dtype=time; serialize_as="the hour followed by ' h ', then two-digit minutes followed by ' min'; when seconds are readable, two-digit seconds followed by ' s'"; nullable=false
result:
3 h 32 min 32 s
